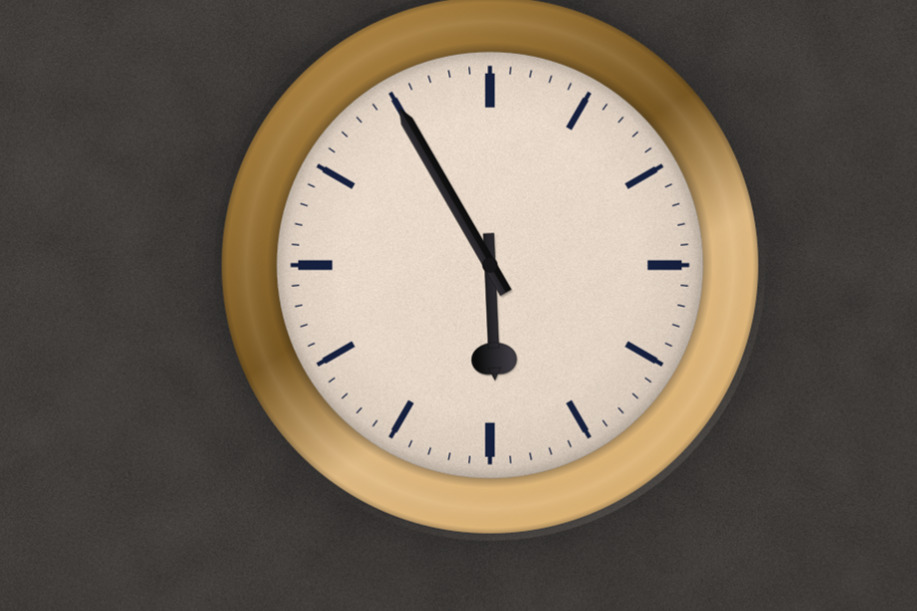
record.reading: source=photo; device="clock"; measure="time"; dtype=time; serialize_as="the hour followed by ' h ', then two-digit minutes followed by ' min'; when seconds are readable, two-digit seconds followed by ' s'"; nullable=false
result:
5 h 55 min
